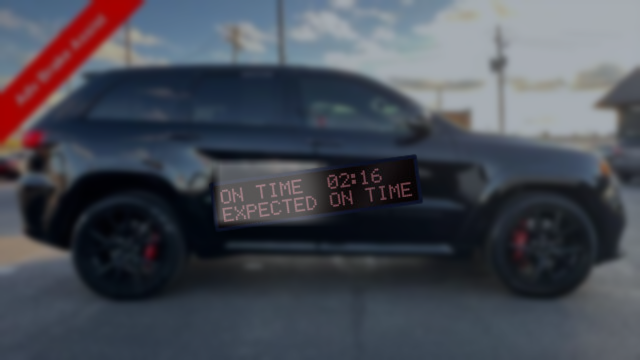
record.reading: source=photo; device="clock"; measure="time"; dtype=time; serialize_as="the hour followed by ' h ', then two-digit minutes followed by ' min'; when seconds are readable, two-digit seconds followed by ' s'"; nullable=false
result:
2 h 16 min
